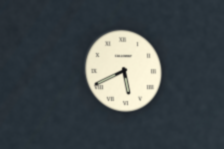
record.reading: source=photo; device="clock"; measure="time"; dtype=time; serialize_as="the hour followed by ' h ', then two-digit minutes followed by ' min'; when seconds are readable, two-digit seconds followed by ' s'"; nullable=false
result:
5 h 41 min
